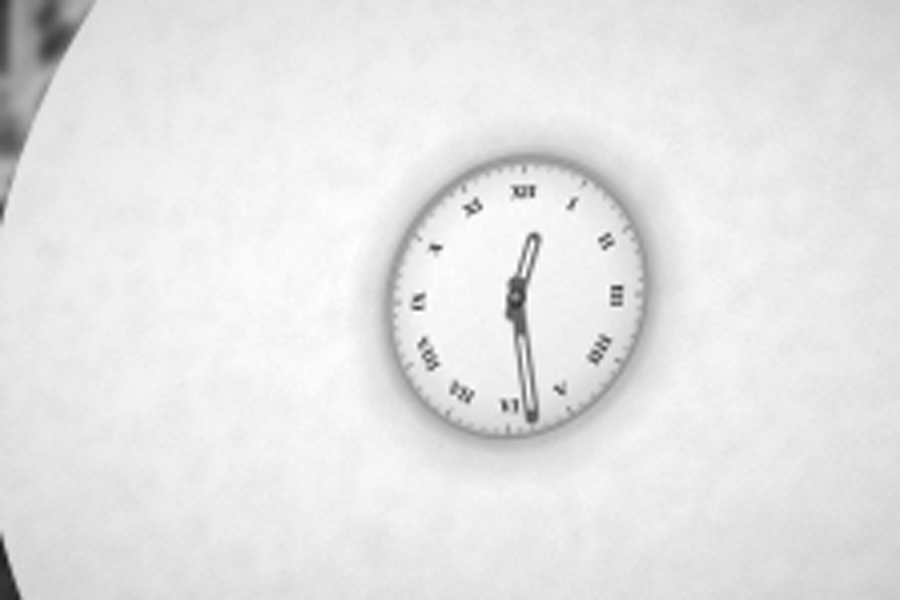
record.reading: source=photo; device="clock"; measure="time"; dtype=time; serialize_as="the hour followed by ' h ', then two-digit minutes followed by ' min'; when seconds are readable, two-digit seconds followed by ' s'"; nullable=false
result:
12 h 28 min
